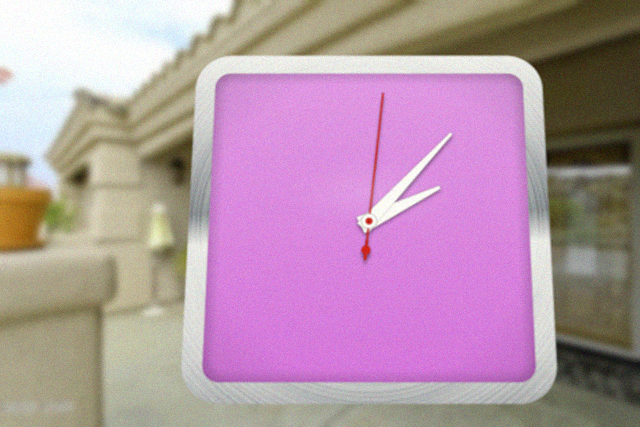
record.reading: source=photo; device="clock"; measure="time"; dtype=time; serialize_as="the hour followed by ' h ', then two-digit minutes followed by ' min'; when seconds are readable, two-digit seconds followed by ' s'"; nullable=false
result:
2 h 07 min 01 s
